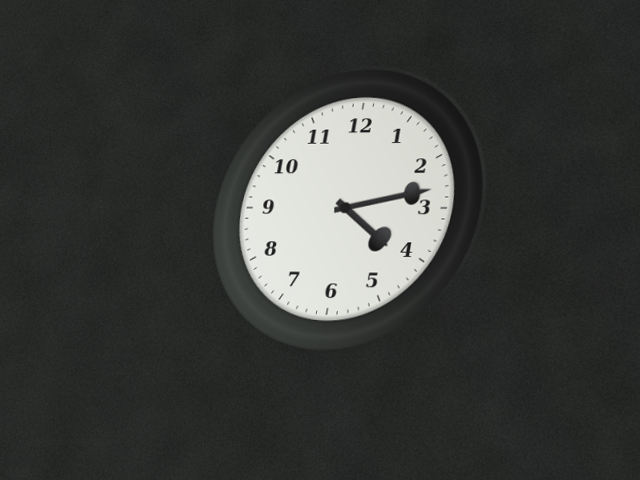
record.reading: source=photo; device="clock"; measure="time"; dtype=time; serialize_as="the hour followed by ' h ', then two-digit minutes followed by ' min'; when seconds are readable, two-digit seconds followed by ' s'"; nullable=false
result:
4 h 13 min
